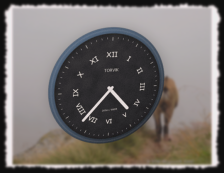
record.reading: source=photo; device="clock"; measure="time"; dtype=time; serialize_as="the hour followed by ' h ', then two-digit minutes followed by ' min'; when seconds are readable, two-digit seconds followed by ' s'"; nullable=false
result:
4 h 37 min
